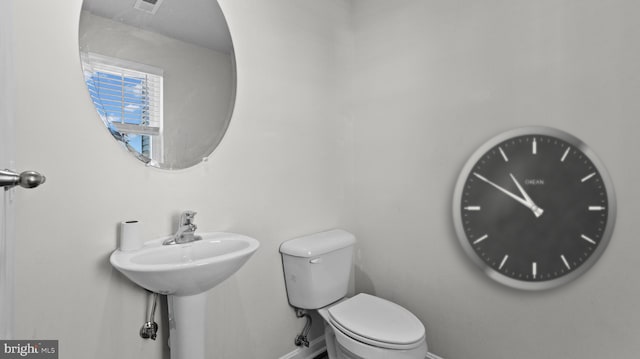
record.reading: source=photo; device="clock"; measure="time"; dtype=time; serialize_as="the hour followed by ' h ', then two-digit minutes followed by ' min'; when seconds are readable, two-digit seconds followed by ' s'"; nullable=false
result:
10 h 50 min
